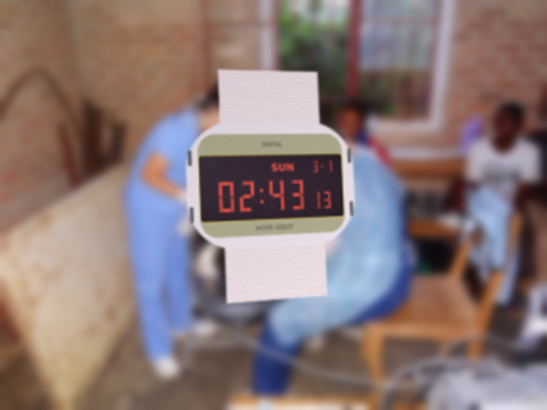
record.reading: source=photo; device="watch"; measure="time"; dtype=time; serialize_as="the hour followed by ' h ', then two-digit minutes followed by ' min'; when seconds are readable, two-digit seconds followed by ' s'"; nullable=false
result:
2 h 43 min 13 s
